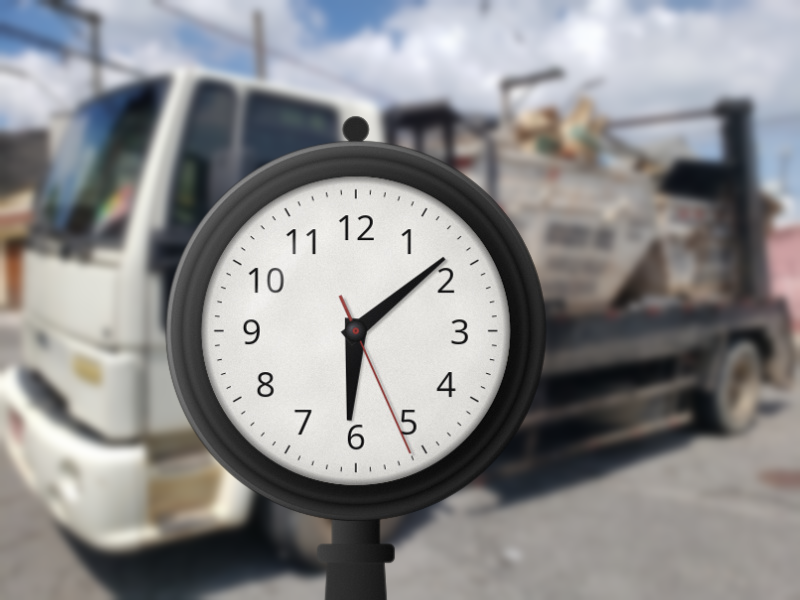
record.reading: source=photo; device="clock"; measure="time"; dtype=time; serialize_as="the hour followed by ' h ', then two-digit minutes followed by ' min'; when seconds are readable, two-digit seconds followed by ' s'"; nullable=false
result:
6 h 08 min 26 s
